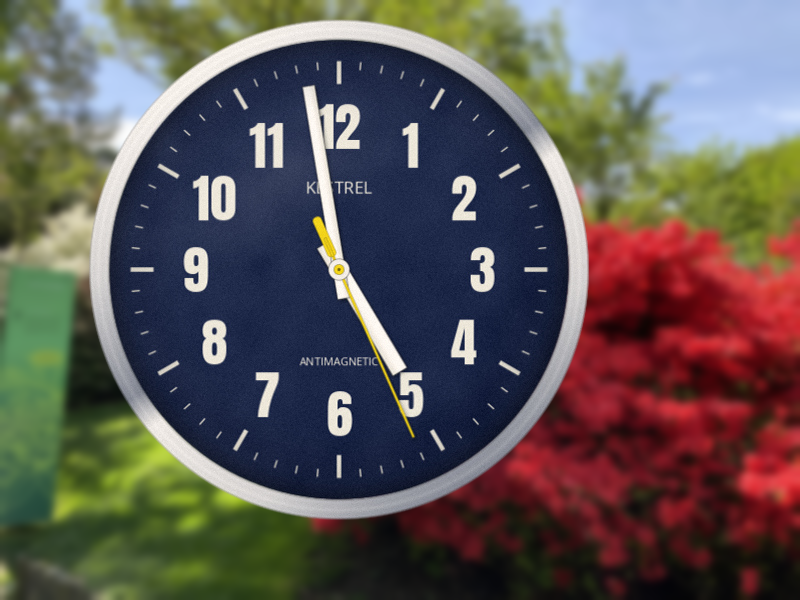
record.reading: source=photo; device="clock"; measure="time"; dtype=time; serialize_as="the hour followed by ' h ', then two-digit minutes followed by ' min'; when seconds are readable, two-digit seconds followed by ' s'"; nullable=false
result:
4 h 58 min 26 s
